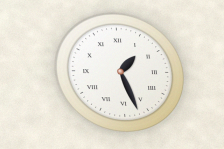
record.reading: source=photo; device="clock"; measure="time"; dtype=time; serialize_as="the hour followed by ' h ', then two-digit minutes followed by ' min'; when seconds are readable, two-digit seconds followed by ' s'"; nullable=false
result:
1 h 27 min
